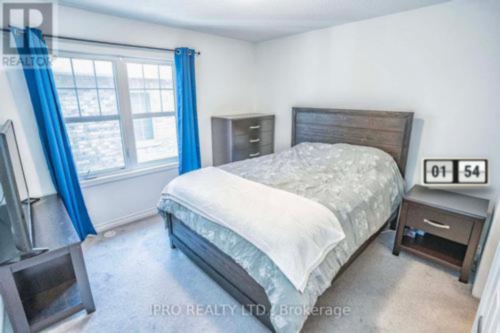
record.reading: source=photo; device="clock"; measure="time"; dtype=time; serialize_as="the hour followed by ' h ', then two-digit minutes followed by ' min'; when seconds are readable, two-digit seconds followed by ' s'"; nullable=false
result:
1 h 54 min
